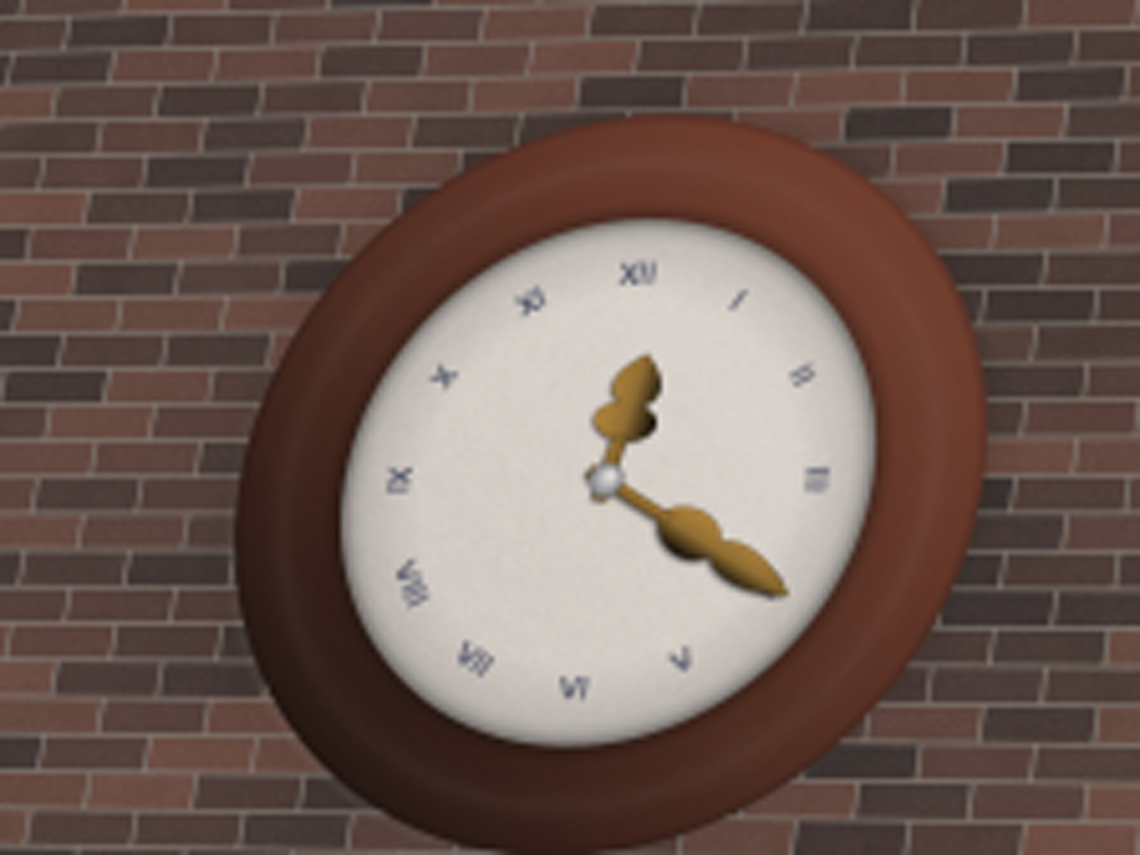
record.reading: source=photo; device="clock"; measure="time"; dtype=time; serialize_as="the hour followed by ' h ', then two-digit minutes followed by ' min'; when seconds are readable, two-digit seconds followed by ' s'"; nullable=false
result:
12 h 20 min
